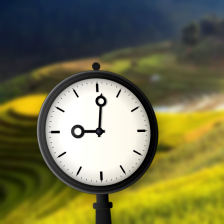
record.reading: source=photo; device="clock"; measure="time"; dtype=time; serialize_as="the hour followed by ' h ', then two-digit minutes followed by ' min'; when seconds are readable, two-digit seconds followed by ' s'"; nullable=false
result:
9 h 01 min
